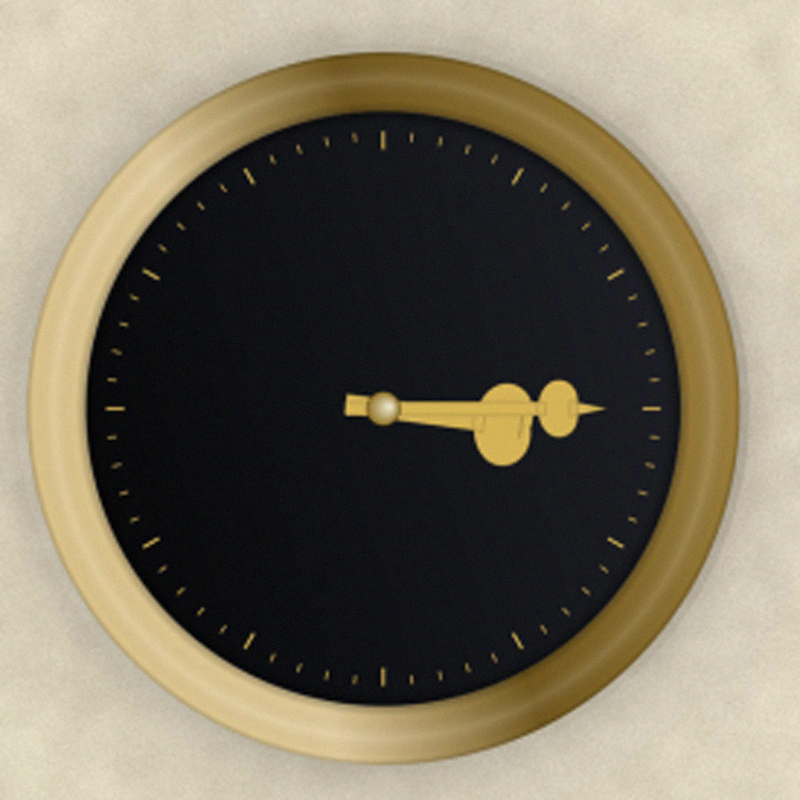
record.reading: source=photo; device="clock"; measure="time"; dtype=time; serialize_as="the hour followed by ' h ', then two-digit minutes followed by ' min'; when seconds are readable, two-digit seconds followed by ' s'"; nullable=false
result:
3 h 15 min
